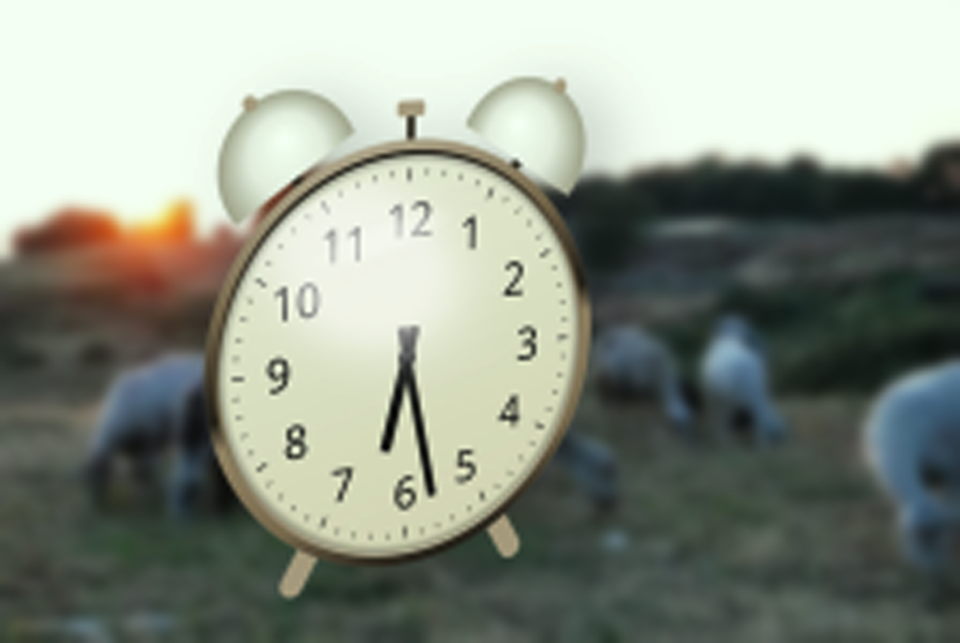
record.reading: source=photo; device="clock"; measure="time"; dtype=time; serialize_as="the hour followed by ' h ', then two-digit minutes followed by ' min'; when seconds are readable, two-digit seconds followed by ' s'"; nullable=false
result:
6 h 28 min
